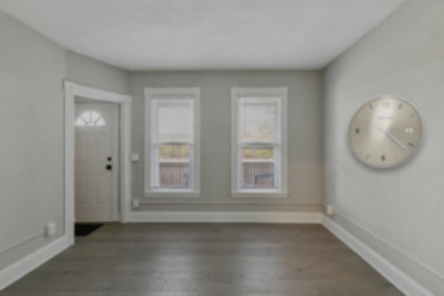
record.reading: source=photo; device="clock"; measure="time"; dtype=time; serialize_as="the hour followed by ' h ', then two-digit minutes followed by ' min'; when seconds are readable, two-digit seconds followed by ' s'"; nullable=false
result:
4 h 22 min
